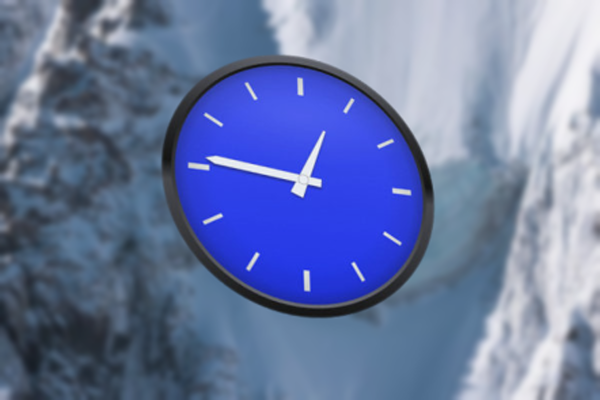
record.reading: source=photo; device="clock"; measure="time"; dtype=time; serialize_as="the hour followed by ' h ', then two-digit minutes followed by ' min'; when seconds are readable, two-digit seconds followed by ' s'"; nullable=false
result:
12 h 46 min
